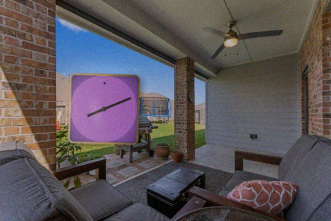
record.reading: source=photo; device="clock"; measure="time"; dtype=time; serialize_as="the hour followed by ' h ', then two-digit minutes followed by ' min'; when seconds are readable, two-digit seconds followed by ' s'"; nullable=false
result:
8 h 11 min
